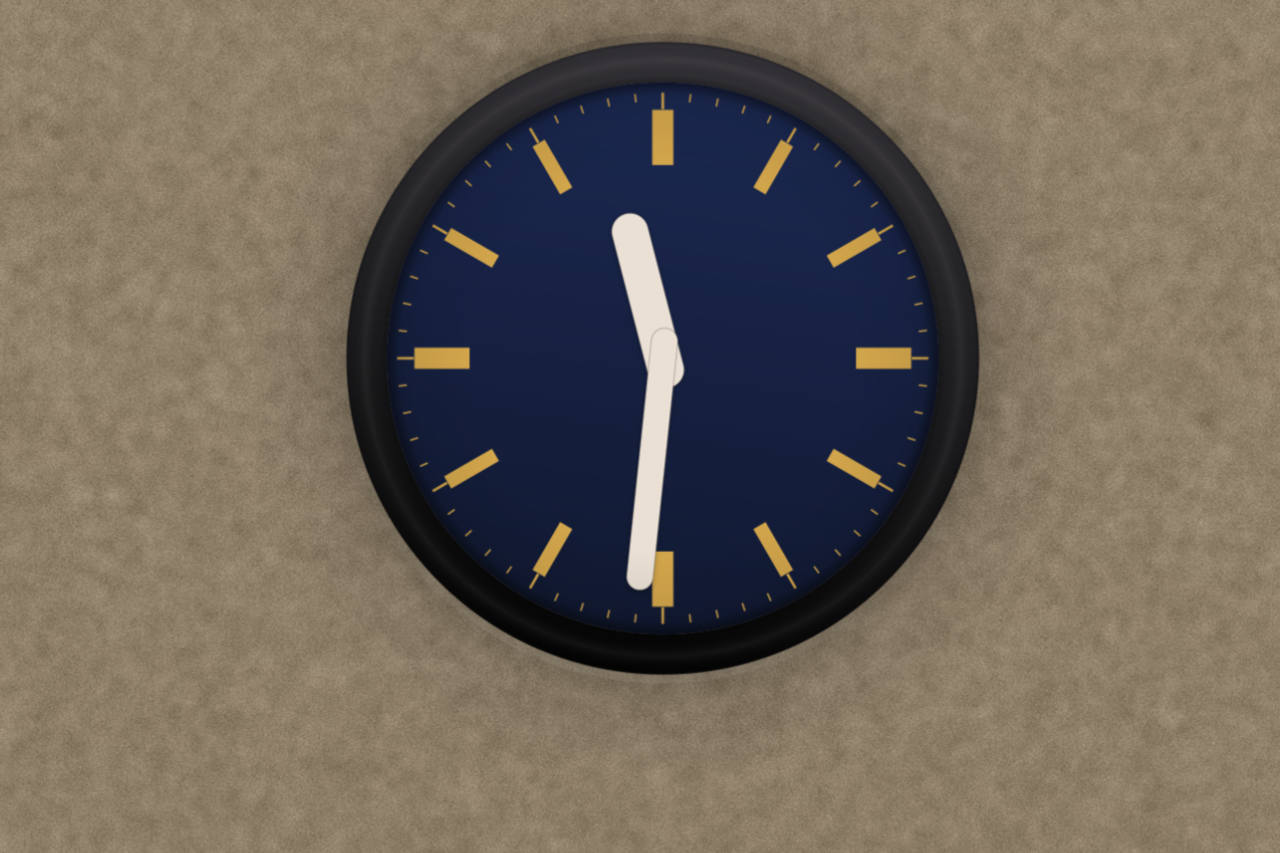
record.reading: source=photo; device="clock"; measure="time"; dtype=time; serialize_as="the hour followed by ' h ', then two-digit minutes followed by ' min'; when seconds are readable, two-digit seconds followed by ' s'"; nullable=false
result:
11 h 31 min
